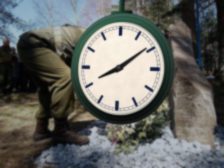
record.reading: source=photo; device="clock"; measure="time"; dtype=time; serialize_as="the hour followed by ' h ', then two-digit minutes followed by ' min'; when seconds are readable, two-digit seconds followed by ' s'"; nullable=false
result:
8 h 09 min
